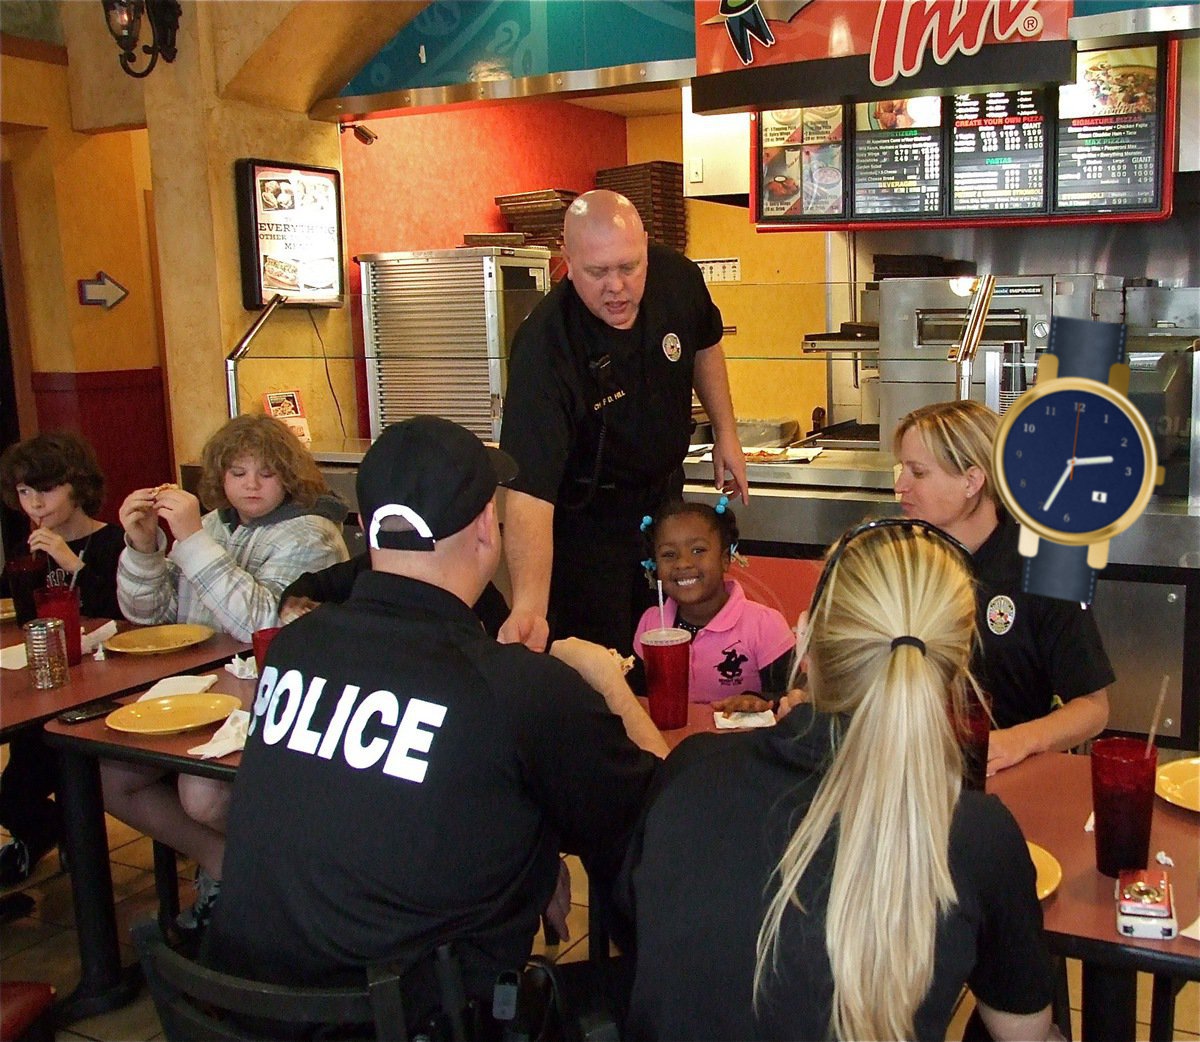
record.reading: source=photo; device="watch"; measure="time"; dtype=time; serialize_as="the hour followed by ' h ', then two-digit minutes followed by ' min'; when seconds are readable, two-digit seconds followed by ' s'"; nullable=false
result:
2 h 34 min 00 s
